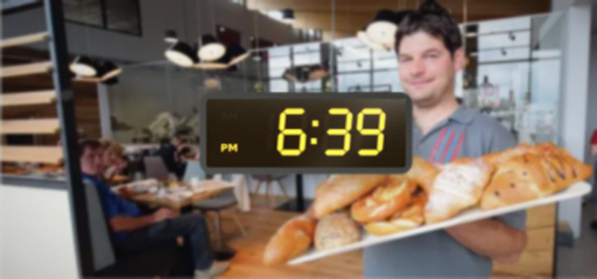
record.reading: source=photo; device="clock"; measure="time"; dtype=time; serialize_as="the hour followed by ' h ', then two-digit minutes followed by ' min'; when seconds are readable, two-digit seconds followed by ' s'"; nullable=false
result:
6 h 39 min
